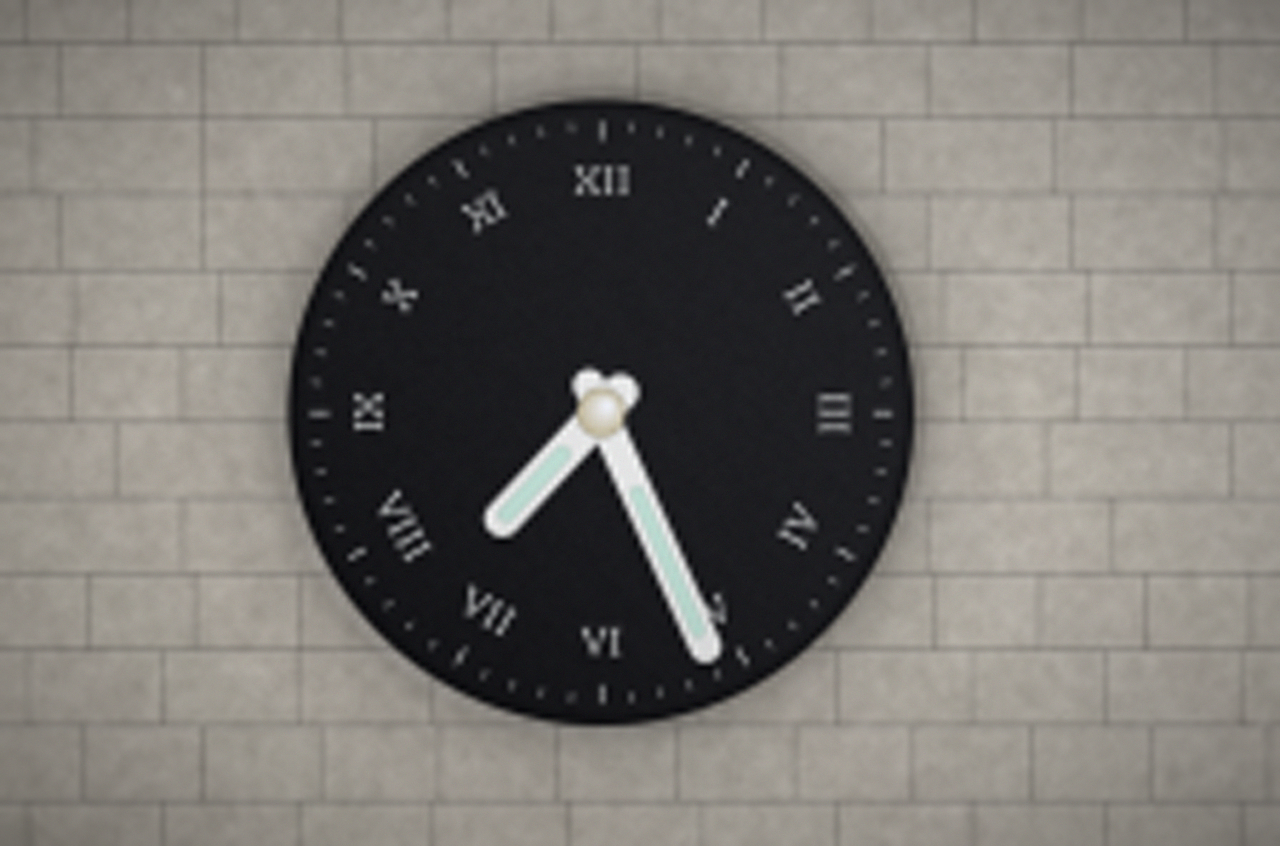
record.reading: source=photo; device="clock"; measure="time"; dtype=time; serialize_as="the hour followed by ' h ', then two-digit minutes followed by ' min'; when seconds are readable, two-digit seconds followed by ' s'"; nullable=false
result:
7 h 26 min
